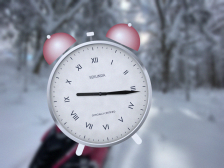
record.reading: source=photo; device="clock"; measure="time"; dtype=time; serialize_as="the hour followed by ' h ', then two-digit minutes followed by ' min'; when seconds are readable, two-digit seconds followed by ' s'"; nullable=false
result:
9 h 16 min
